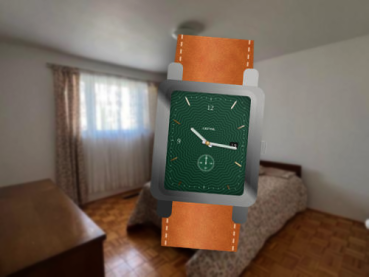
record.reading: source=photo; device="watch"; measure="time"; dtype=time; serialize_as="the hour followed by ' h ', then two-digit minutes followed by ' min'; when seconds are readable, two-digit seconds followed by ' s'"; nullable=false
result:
10 h 16 min
